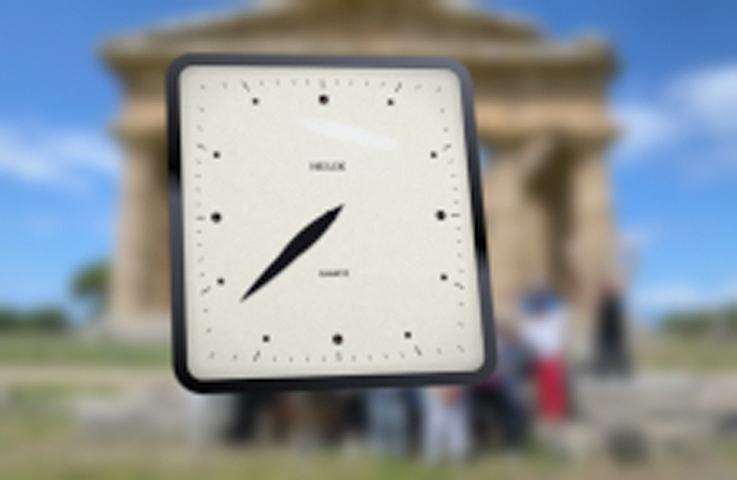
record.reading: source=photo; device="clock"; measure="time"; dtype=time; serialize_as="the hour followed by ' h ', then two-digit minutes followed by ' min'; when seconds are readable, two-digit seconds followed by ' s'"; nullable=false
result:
7 h 38 min
